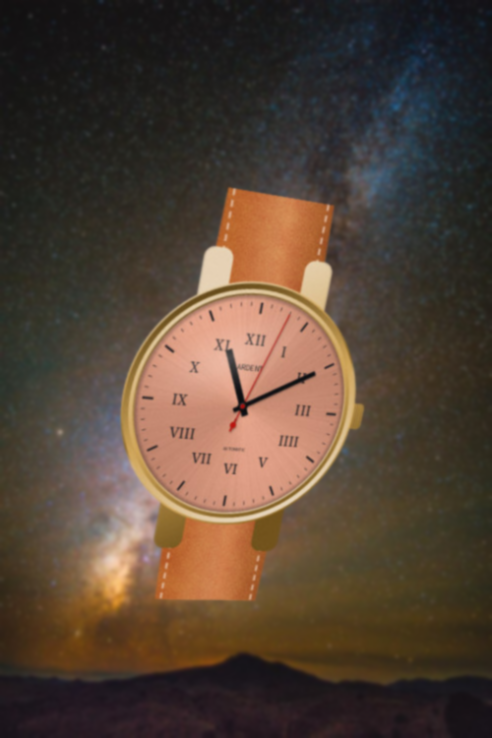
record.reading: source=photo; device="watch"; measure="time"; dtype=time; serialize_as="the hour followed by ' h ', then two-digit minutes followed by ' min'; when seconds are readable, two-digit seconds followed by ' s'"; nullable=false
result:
11 h 10 min 03 s
